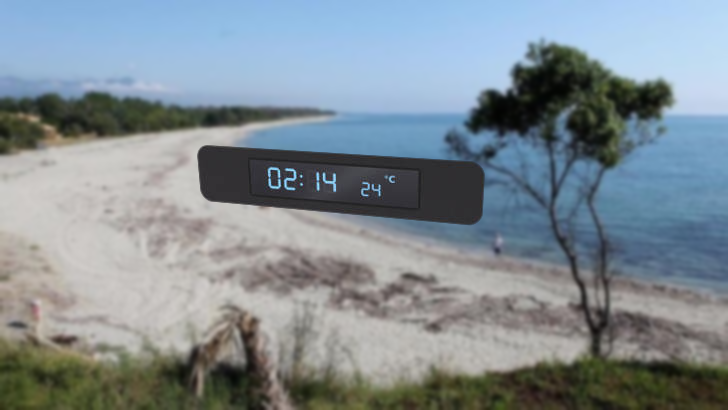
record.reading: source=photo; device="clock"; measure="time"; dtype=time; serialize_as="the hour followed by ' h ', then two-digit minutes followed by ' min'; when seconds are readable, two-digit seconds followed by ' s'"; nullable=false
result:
2 h 14 min
